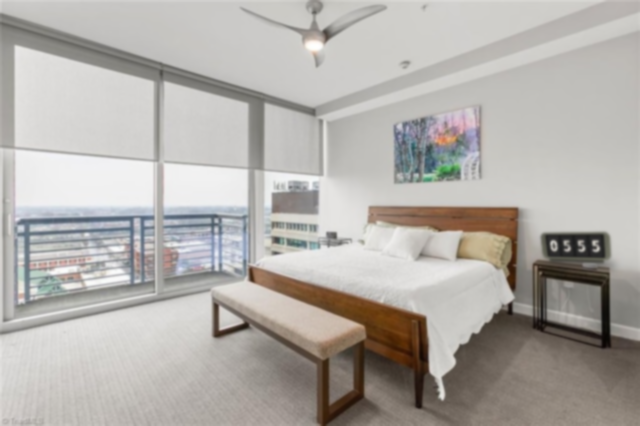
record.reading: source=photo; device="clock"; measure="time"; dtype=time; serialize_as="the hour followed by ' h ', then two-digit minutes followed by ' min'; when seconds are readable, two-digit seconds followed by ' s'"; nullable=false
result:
5 h 55 min
